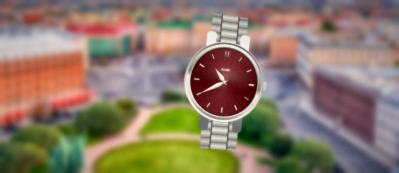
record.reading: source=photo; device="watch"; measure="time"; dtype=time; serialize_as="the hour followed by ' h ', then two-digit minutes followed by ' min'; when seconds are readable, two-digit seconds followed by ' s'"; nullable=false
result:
10 h 40 min
